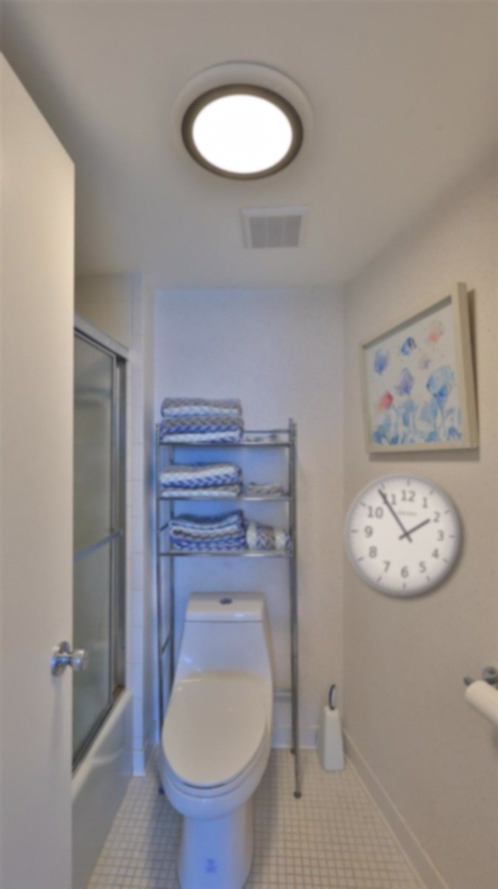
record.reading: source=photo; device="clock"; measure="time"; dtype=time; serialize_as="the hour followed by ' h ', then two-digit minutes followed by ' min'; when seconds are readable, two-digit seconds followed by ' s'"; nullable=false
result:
1 h 54 min
